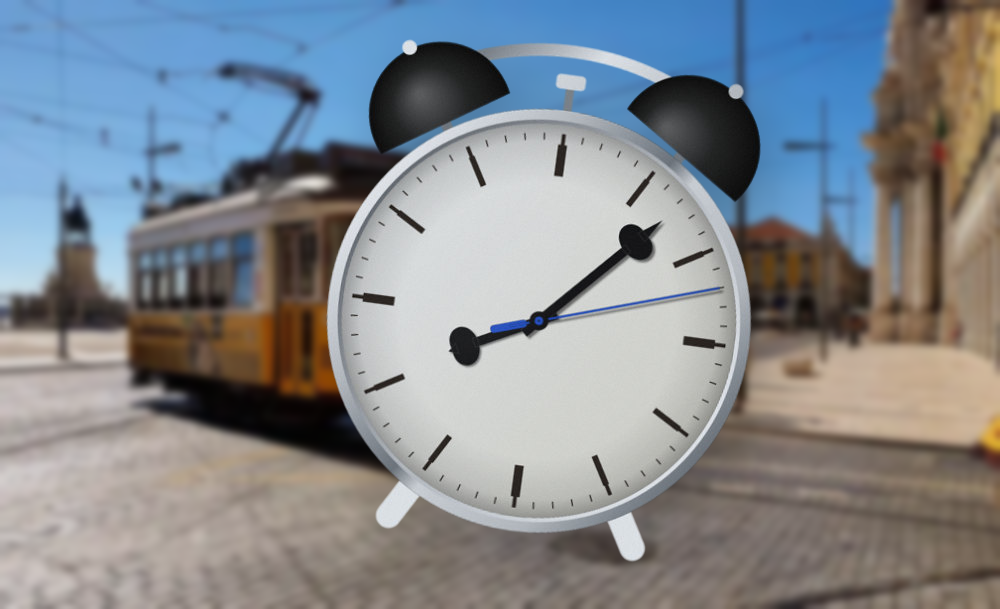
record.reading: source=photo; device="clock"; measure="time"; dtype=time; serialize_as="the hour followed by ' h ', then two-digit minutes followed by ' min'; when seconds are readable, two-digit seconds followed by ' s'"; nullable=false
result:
8 h 07 min 12 s
